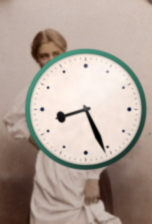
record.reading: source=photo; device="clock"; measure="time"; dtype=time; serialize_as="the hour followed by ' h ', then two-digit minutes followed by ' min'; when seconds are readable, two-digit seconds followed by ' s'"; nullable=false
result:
8 h 26 min
